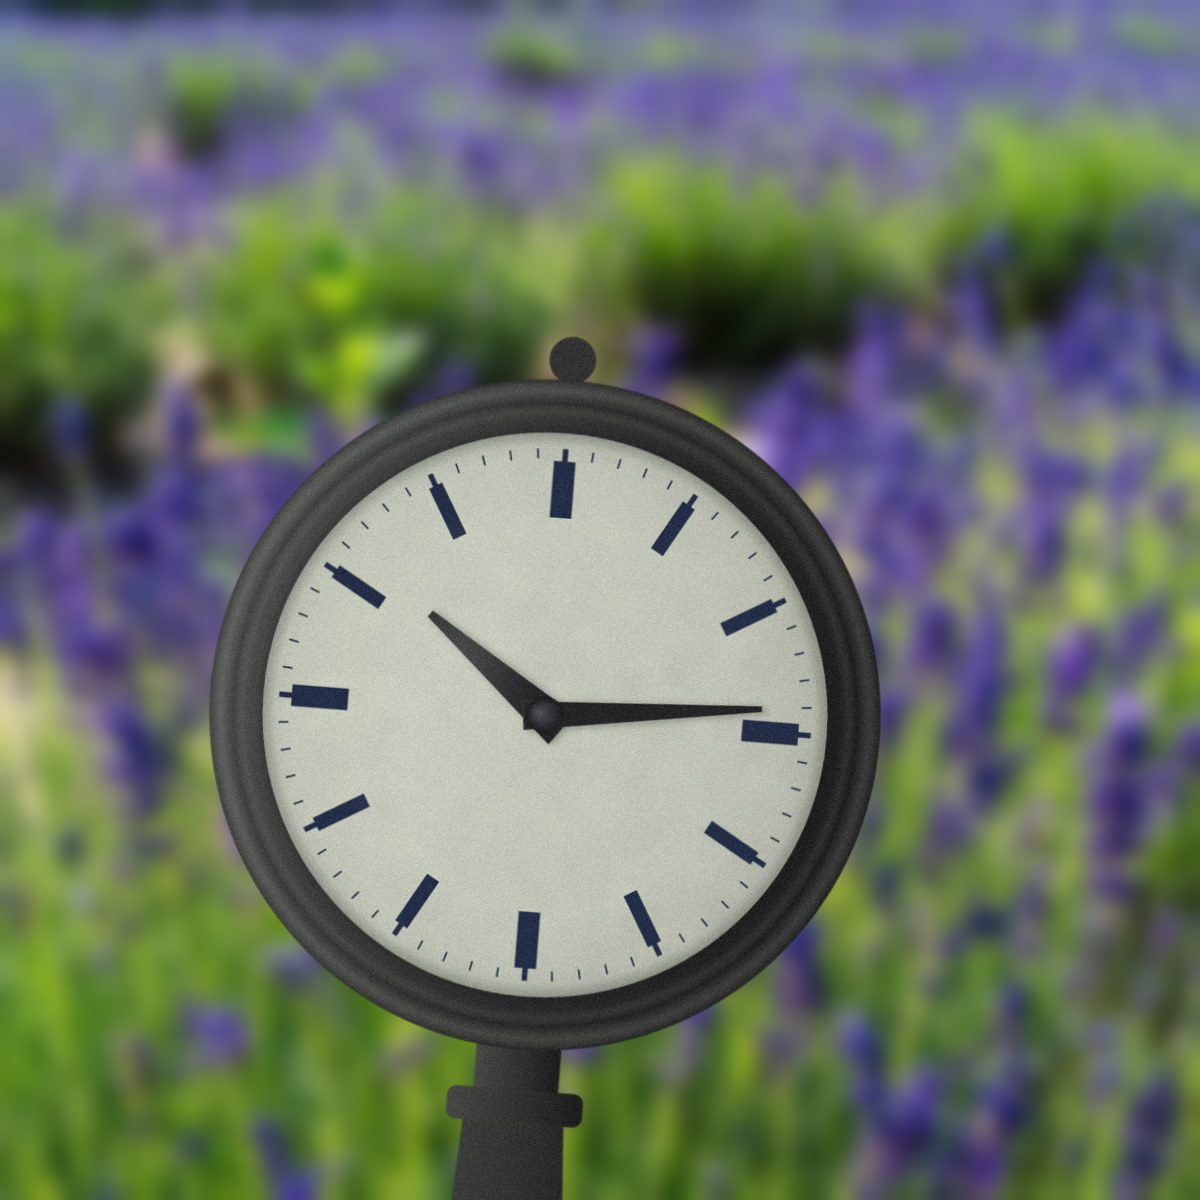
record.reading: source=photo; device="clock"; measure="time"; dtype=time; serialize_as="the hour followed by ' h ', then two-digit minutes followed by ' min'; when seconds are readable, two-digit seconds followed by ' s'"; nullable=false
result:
10 h 14 min
